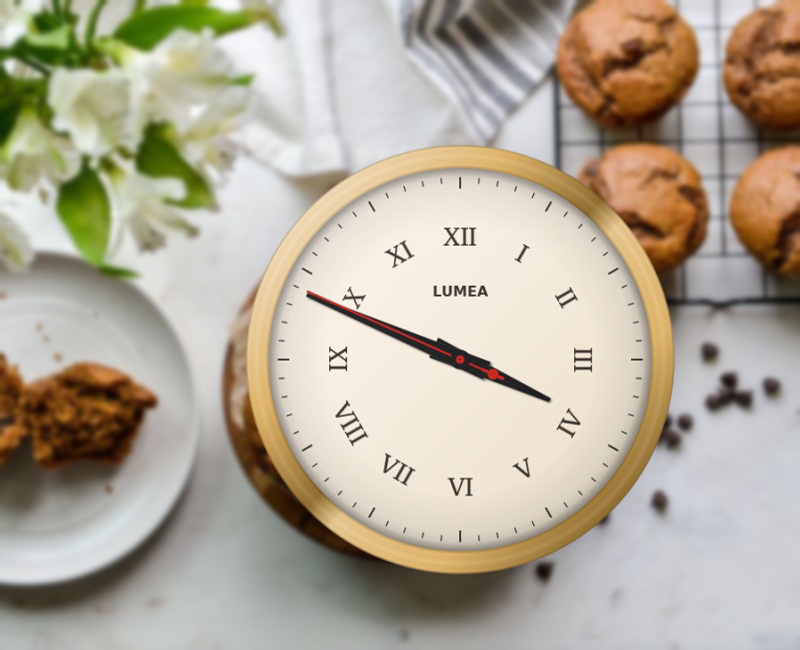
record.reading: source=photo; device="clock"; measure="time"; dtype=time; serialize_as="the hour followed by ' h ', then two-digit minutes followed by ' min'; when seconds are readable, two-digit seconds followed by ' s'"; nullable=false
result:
3 h 48 min 49 s
